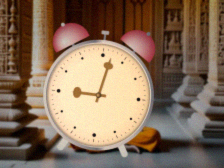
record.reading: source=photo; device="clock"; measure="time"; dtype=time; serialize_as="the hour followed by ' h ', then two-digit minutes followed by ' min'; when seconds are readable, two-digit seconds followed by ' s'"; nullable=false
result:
9 h 02 min
